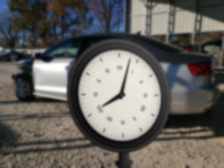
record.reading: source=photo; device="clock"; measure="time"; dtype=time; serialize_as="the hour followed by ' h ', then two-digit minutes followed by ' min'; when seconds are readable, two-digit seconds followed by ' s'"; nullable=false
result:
8 h 03 min
